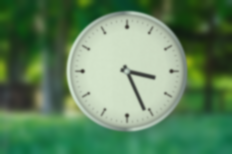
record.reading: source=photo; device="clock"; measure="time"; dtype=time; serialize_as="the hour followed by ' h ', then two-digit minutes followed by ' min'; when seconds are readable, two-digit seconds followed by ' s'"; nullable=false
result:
3 h 26 min
